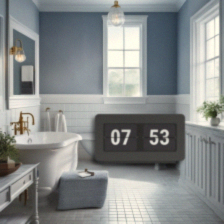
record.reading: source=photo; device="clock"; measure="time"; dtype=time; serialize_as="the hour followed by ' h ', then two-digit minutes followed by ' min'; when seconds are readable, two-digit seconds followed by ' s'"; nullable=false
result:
7 h 53 min
